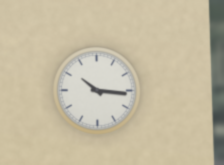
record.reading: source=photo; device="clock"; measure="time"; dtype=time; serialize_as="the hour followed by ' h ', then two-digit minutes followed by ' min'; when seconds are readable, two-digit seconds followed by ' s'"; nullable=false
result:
10 h 16 min
